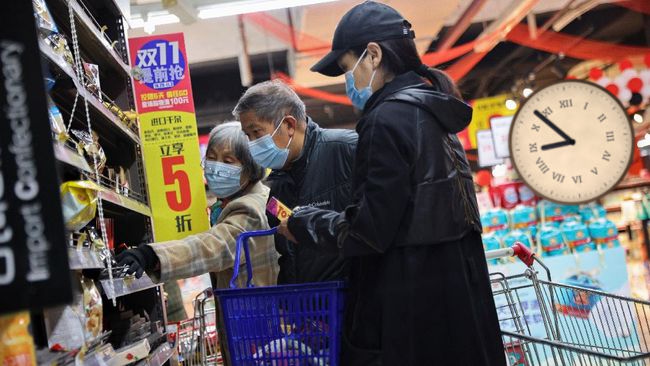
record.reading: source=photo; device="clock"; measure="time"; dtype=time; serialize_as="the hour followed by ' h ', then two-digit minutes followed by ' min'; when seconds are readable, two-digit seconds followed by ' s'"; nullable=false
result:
8 h 53 min
